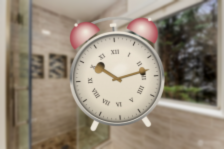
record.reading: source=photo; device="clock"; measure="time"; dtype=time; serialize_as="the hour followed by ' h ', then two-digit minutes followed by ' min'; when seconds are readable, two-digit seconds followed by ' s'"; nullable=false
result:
10 h 13 min
